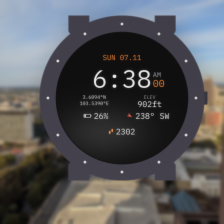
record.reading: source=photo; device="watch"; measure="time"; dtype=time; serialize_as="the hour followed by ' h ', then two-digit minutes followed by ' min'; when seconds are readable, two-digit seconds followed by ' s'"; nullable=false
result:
6 h 38 min 00 s
